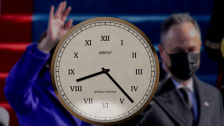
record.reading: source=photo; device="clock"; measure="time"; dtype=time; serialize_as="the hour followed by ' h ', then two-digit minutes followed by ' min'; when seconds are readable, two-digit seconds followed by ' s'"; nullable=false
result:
8 h 23 min
